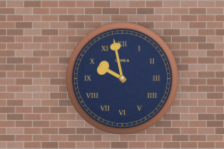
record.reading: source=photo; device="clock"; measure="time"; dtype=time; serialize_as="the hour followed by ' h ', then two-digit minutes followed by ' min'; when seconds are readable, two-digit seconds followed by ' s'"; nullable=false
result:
9 h 58 min
